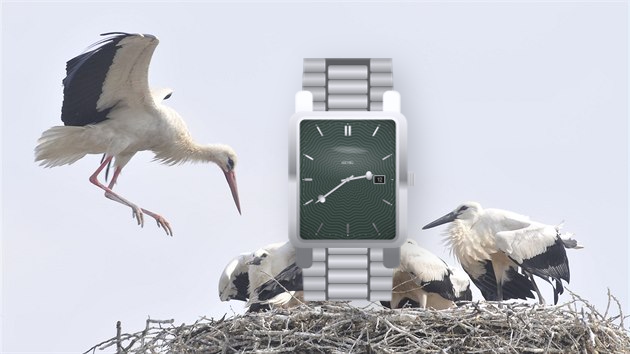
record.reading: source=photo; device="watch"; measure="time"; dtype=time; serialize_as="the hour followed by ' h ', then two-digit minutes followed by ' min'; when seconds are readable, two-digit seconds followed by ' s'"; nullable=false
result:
2 h 39 min
